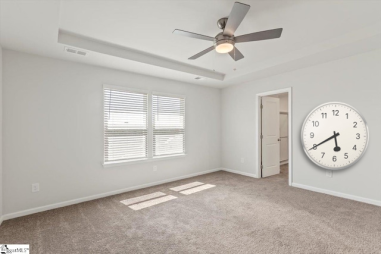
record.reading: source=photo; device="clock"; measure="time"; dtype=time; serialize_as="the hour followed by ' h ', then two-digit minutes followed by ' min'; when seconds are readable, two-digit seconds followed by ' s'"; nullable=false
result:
5 h 40 min
